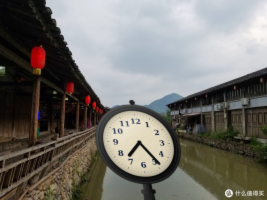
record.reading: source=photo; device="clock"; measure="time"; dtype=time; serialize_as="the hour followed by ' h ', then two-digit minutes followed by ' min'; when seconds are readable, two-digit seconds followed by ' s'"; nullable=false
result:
7 h 24 min
